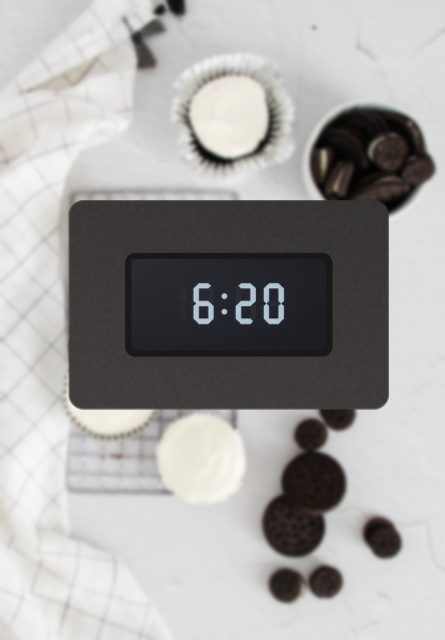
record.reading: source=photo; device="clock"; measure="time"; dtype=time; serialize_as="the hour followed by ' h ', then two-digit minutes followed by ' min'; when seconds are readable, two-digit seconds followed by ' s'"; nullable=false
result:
6 h 20 min
